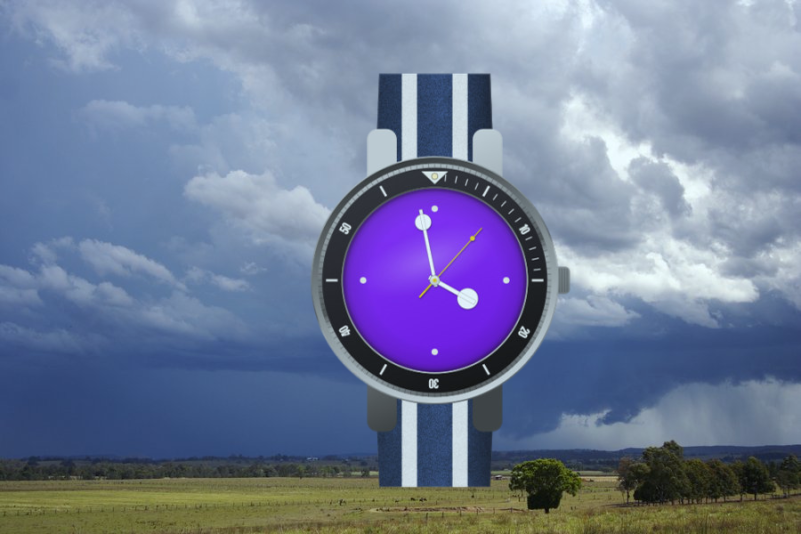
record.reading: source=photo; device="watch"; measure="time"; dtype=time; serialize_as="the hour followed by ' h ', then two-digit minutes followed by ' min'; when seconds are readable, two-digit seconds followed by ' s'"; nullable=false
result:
3 h 58 min 07 s
